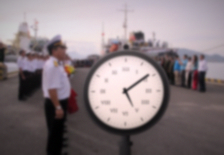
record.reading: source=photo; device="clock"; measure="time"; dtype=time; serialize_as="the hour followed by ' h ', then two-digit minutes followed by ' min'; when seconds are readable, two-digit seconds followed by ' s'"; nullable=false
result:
5 h 09 min
